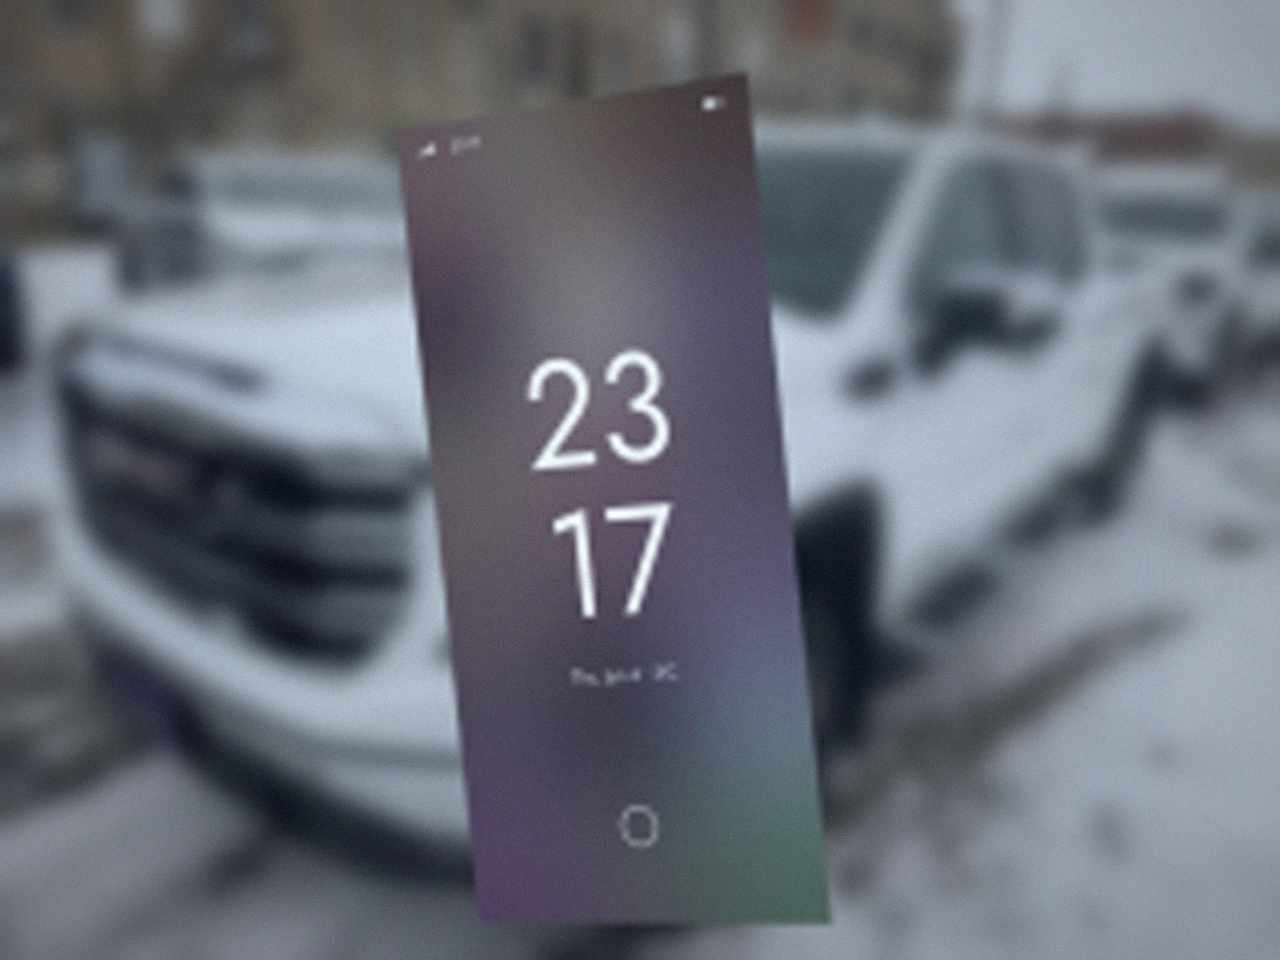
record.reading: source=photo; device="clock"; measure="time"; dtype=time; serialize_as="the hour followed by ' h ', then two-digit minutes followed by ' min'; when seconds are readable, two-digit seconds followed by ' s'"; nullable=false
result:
23 h 17 min
